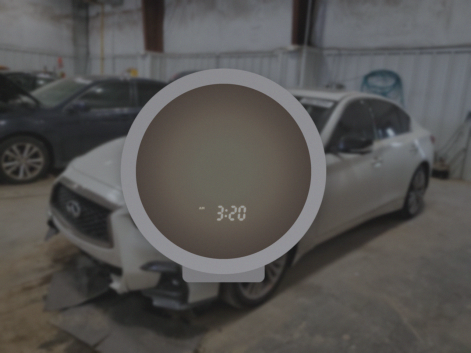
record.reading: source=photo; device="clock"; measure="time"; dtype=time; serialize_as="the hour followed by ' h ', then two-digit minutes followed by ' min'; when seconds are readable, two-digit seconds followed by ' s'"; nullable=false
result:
3 h 20 min
